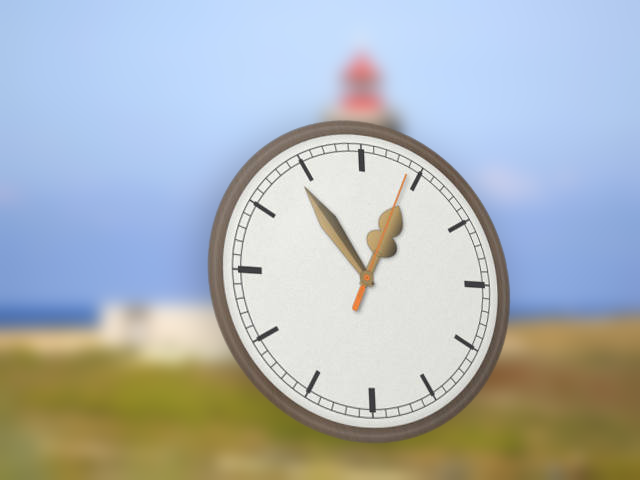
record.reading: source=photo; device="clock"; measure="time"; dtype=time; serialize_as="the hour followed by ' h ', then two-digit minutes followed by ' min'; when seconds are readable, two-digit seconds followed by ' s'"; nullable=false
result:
12 h 54 min 04 s
